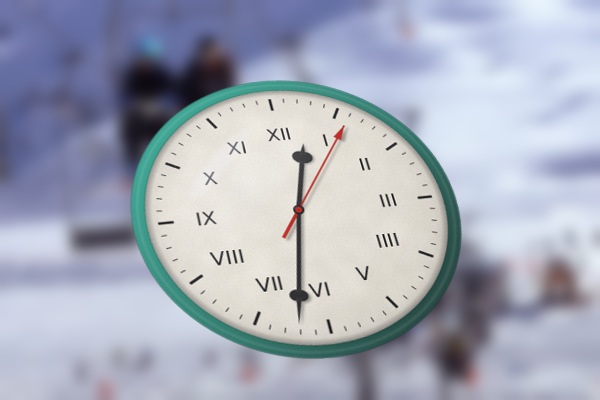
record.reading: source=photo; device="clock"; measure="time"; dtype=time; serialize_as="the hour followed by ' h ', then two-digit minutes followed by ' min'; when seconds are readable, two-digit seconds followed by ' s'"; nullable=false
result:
12 h 32 min 06 s
